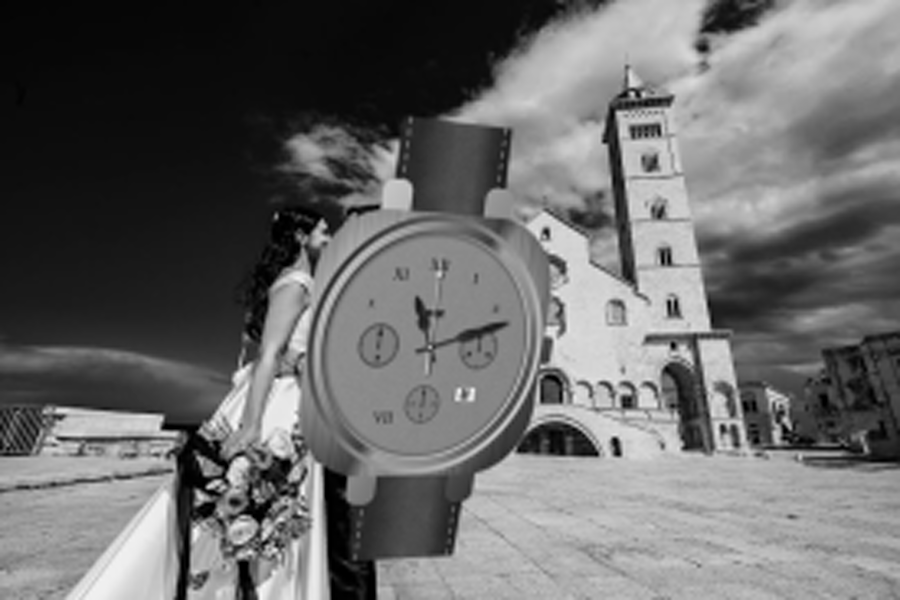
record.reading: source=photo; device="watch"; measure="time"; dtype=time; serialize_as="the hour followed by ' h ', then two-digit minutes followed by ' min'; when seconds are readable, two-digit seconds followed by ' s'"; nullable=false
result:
11 h 12 min
